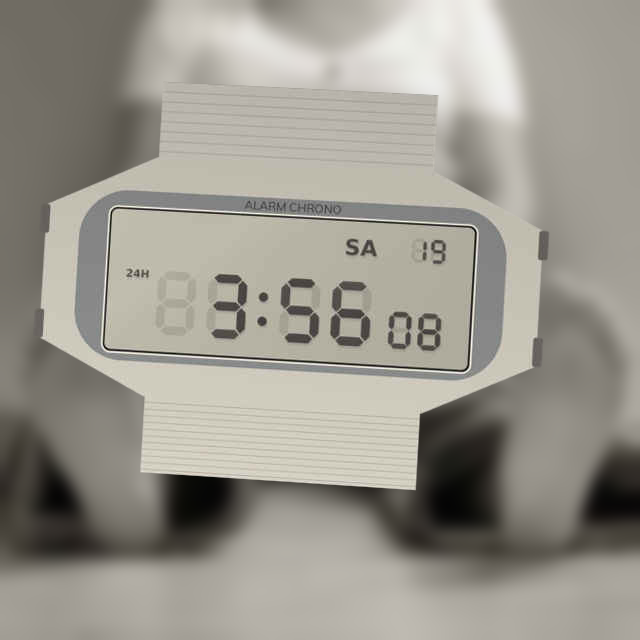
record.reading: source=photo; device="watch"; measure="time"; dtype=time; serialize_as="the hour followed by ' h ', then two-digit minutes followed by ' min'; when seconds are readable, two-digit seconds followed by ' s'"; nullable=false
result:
3 h 56 min 08 s
